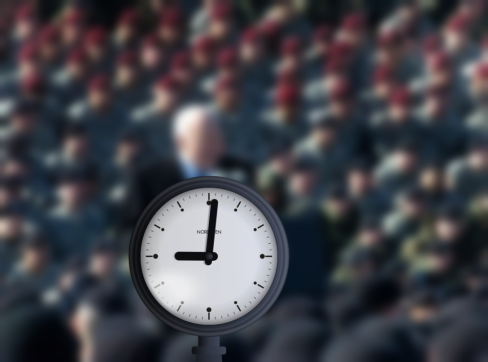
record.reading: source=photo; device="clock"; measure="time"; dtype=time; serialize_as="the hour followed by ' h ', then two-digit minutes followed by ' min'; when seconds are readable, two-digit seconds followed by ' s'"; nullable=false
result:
9 h 01 min
